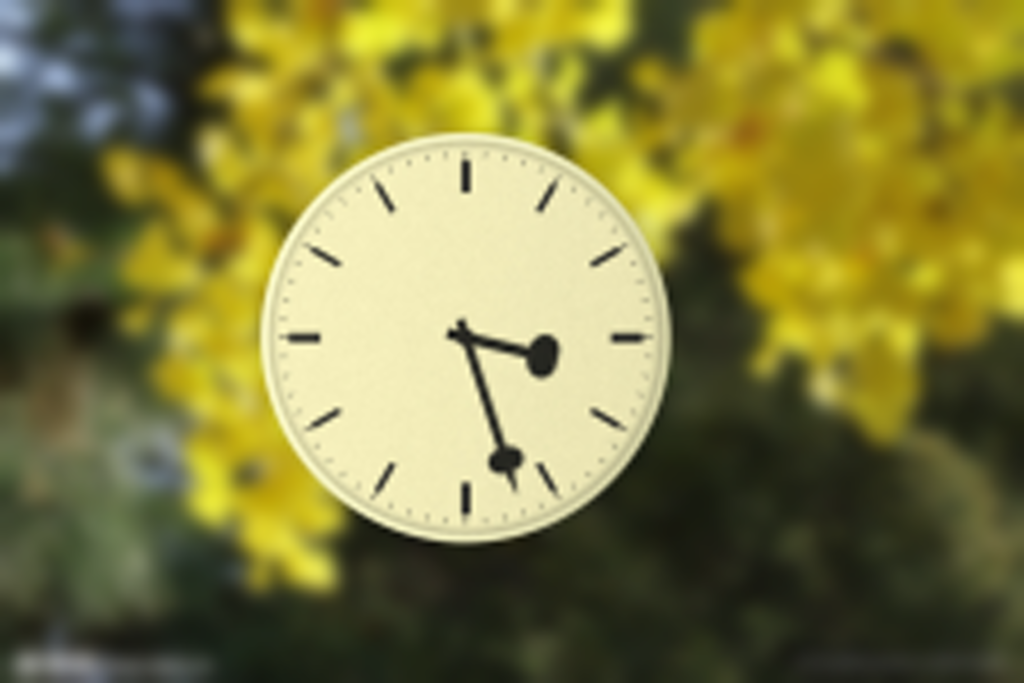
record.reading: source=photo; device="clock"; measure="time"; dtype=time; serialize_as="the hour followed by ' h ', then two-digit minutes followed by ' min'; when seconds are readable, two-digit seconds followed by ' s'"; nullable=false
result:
3 h 27 min
